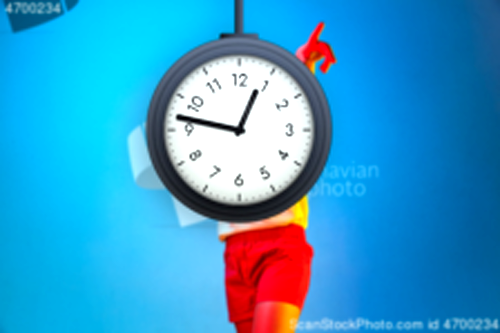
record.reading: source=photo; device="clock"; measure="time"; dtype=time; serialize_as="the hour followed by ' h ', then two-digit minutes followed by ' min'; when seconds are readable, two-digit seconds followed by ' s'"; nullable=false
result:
12 h 47 min
